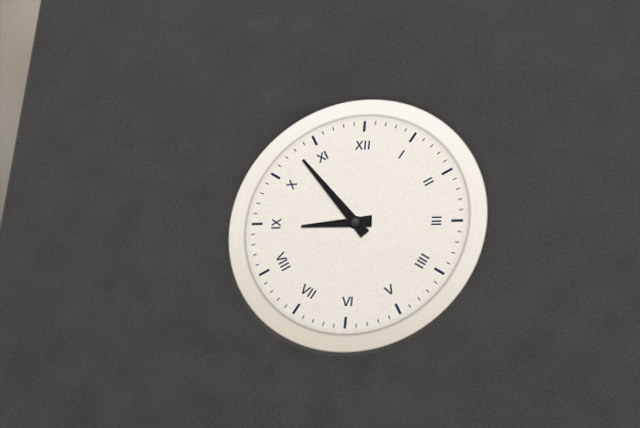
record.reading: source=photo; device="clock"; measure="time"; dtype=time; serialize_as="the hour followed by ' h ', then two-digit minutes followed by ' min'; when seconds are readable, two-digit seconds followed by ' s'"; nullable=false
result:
8 h 53 min
